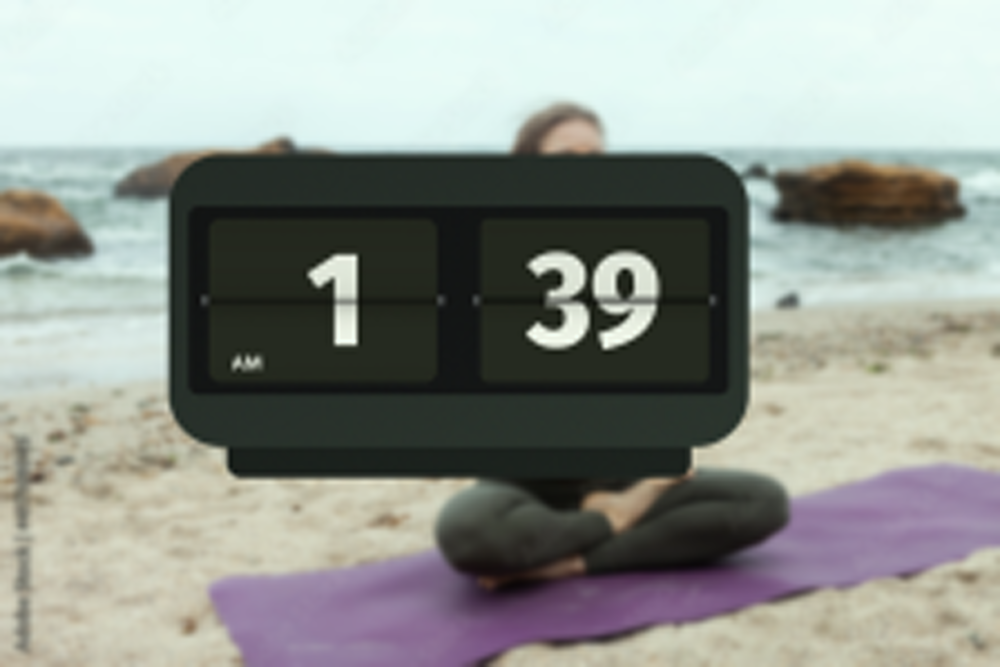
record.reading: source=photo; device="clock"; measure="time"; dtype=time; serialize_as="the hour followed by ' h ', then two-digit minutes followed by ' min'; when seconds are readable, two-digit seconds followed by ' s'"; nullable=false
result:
1 h 39 min
